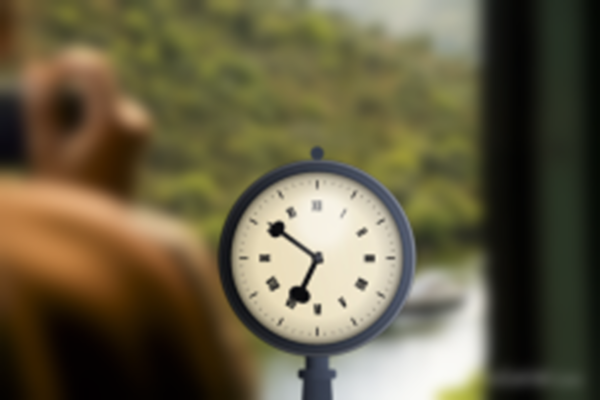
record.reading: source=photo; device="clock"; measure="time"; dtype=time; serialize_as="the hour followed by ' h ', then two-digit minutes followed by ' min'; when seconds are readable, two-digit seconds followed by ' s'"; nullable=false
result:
6 h 51 min
